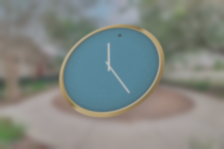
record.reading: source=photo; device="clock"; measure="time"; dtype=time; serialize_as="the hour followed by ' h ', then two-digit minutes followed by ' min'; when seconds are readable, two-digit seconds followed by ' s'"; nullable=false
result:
11 h 22 min
